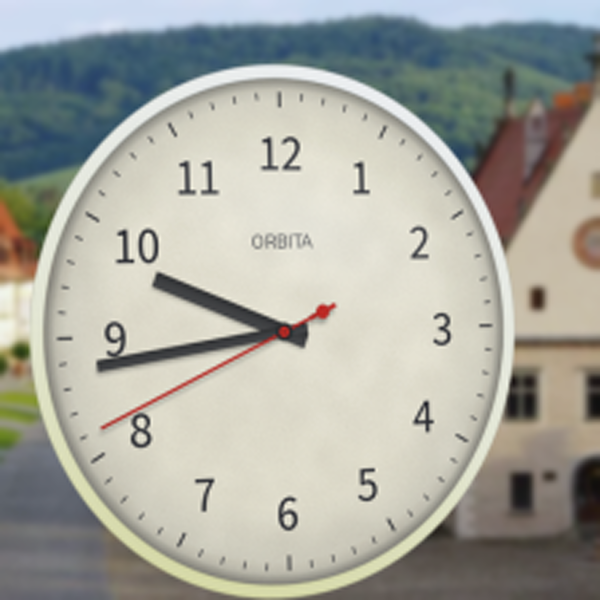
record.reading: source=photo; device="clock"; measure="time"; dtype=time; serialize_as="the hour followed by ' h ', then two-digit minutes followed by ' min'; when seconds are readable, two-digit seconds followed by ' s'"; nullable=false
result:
9 h 43 min 41 s
